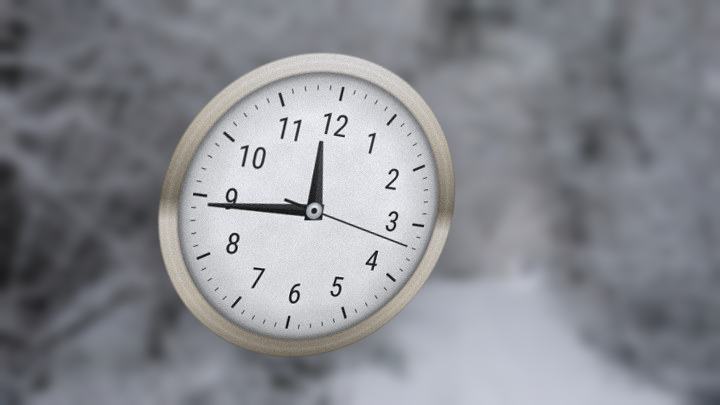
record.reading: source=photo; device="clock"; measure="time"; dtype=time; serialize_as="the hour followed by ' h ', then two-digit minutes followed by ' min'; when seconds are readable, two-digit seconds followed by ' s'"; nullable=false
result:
11 h 44 min 17 s
